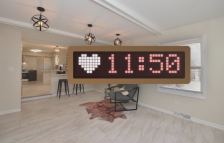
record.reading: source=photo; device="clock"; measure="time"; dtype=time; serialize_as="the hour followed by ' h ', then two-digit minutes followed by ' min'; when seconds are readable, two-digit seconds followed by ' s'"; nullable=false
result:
11 h 50 min
